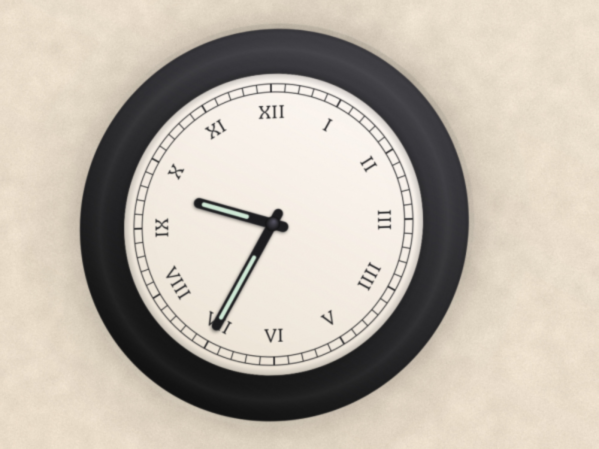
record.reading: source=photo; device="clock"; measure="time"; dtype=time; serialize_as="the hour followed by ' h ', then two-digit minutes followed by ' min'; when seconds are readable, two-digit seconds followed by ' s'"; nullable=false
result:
9 h 35 min
